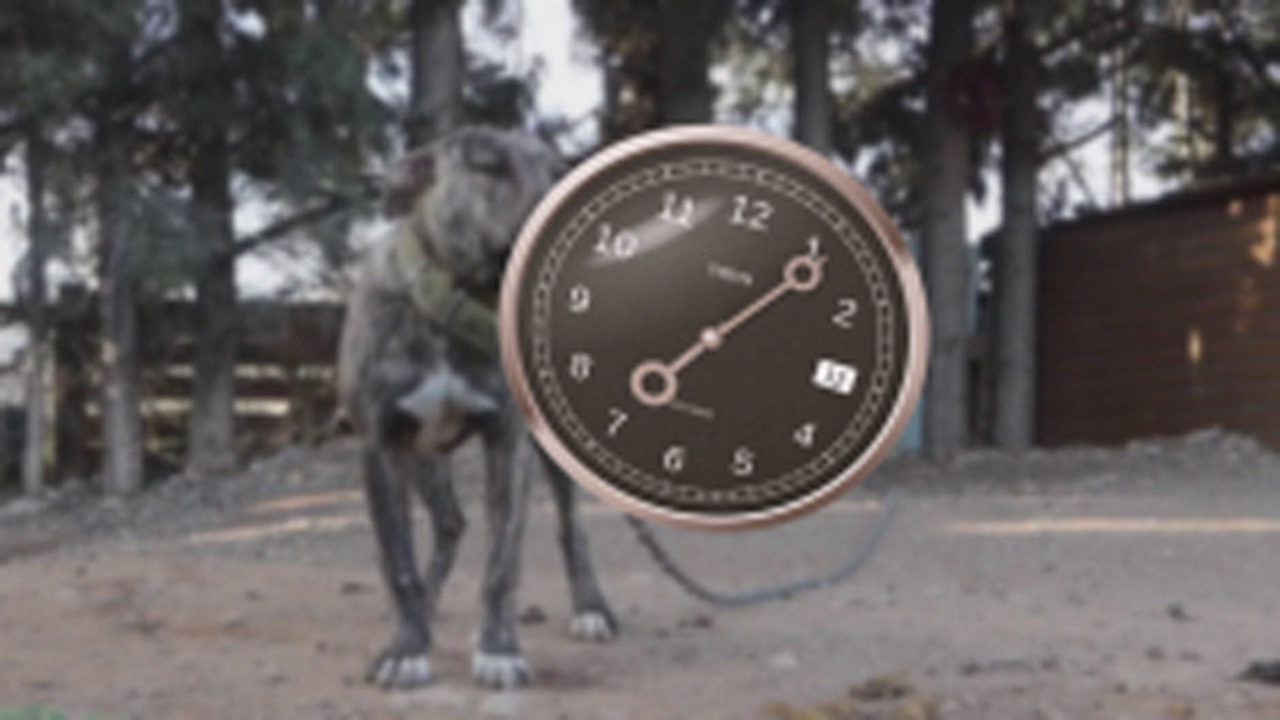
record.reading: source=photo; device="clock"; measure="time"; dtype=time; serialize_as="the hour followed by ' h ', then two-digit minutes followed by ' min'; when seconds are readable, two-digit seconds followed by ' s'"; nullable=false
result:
7 h 06 min
